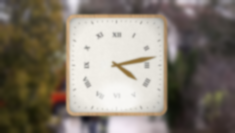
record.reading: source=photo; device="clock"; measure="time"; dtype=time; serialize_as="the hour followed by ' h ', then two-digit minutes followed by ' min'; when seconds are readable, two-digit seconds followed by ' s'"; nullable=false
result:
4 h 13 min
